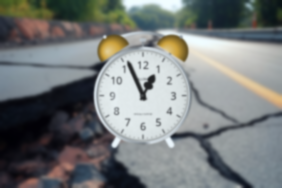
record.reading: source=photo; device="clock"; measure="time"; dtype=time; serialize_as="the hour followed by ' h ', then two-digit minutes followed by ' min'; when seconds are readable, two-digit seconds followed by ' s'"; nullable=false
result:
12 h 56 min
